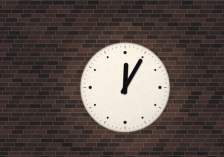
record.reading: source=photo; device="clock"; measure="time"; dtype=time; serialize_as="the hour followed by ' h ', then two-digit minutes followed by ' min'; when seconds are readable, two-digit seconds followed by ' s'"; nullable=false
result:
12 h 05 min
